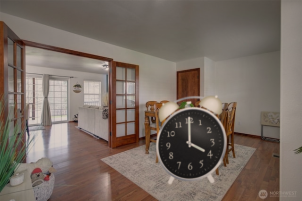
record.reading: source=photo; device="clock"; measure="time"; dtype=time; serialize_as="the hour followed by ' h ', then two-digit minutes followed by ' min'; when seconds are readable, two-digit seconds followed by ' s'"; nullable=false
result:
4 h 00 min
